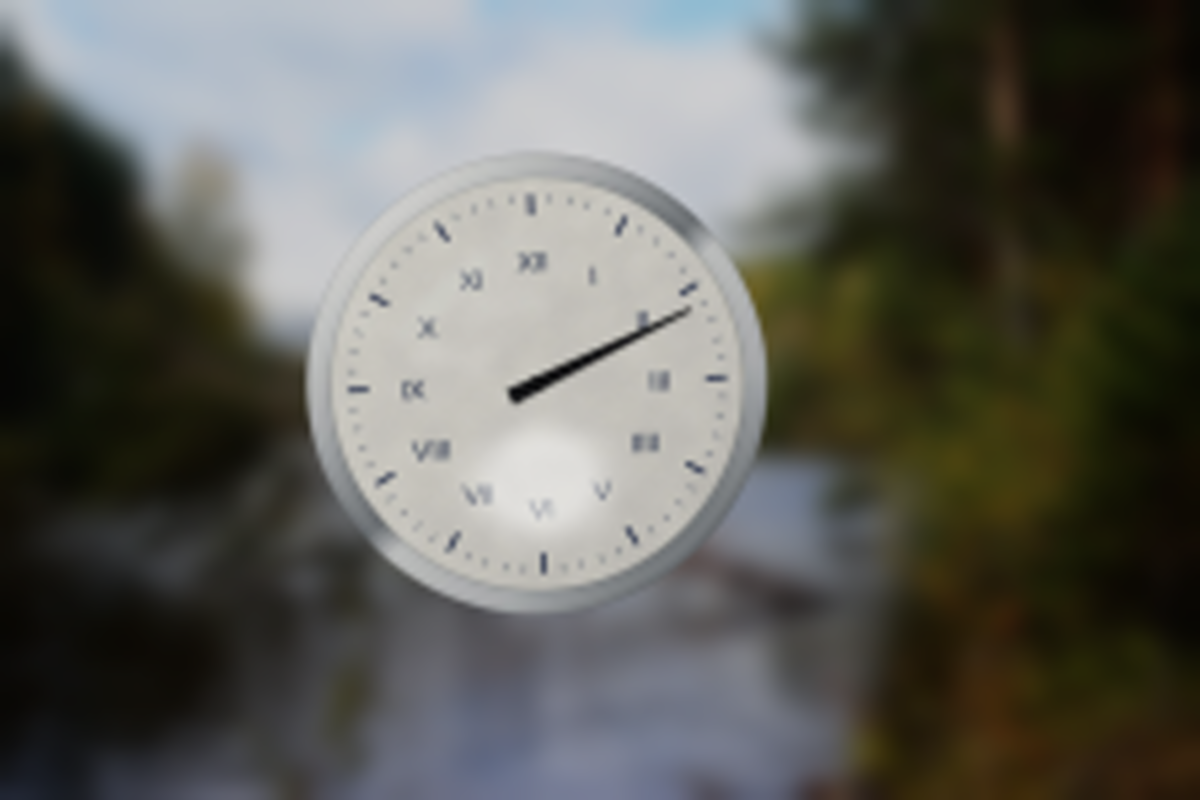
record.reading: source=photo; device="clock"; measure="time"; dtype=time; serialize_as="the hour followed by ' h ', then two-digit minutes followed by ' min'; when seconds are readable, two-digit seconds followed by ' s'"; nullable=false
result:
2 h 11 min
